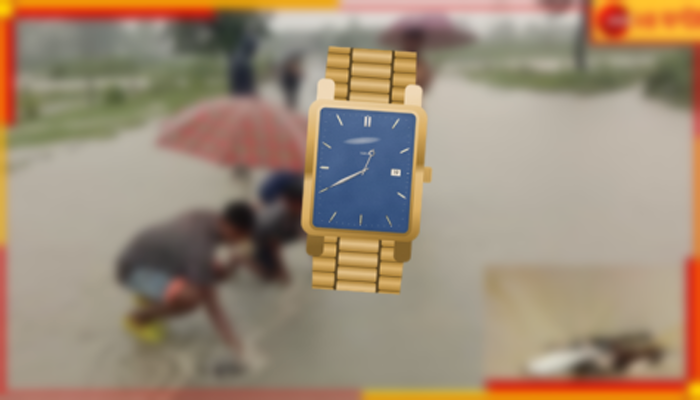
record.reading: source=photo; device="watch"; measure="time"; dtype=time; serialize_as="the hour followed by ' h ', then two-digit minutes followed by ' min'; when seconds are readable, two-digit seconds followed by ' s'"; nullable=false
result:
12 h 40 min
